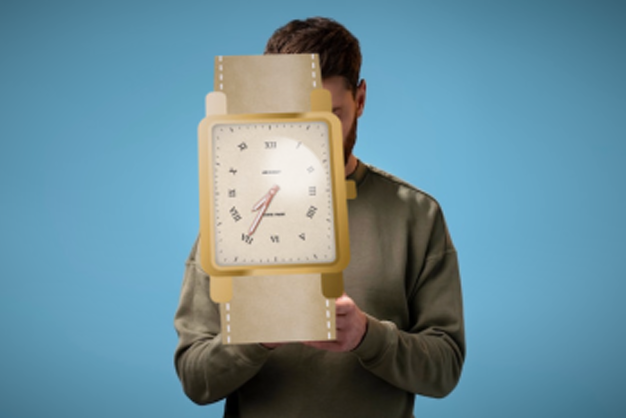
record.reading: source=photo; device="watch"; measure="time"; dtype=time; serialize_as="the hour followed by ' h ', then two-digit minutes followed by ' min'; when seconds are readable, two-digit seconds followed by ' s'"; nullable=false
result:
7 h 35 min
